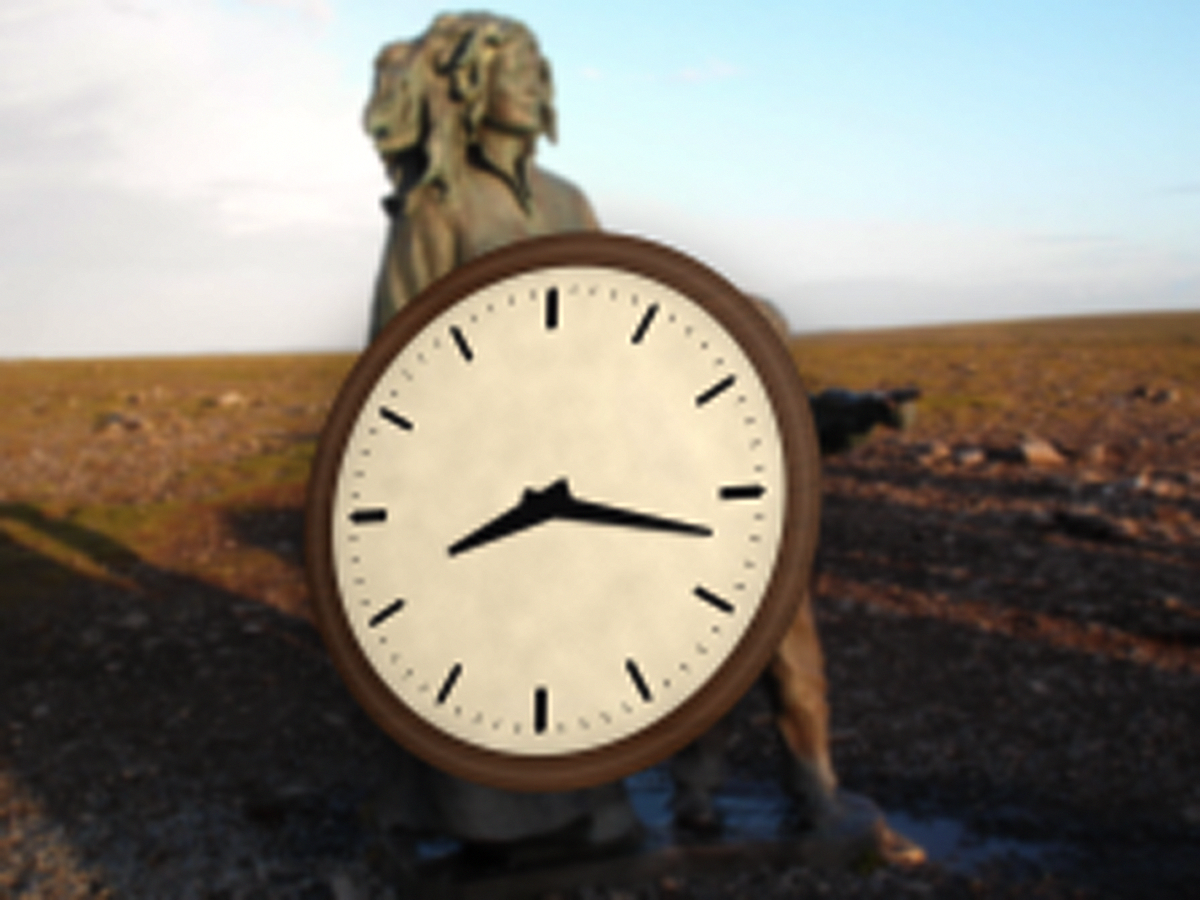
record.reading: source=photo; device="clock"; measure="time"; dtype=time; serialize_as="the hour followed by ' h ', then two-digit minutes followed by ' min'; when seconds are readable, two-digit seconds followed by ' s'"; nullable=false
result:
8 h 17 min
